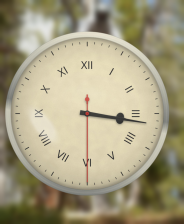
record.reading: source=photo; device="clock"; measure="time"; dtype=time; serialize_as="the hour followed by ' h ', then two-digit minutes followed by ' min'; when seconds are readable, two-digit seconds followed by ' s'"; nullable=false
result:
3 h 16 min 30 s
